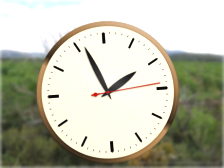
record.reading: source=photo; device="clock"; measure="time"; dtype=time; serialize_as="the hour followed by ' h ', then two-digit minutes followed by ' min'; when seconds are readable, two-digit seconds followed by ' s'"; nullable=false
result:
1 h 56 min 14 s
